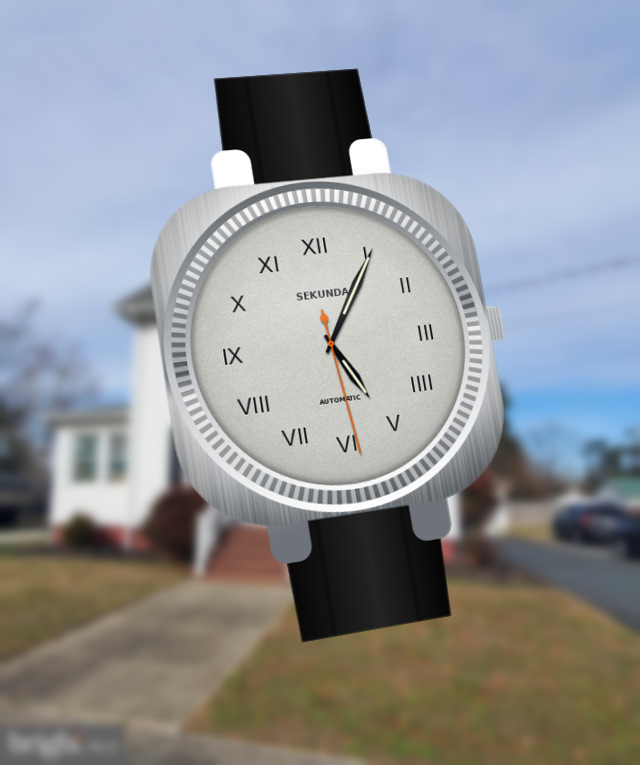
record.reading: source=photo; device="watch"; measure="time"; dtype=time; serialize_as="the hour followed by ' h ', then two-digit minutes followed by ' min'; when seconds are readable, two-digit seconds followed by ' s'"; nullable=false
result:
5 h 05 min 29 s
